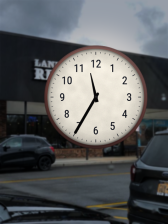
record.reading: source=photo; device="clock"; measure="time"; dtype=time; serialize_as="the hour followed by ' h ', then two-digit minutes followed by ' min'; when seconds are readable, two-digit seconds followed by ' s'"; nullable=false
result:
11 h 35 min
